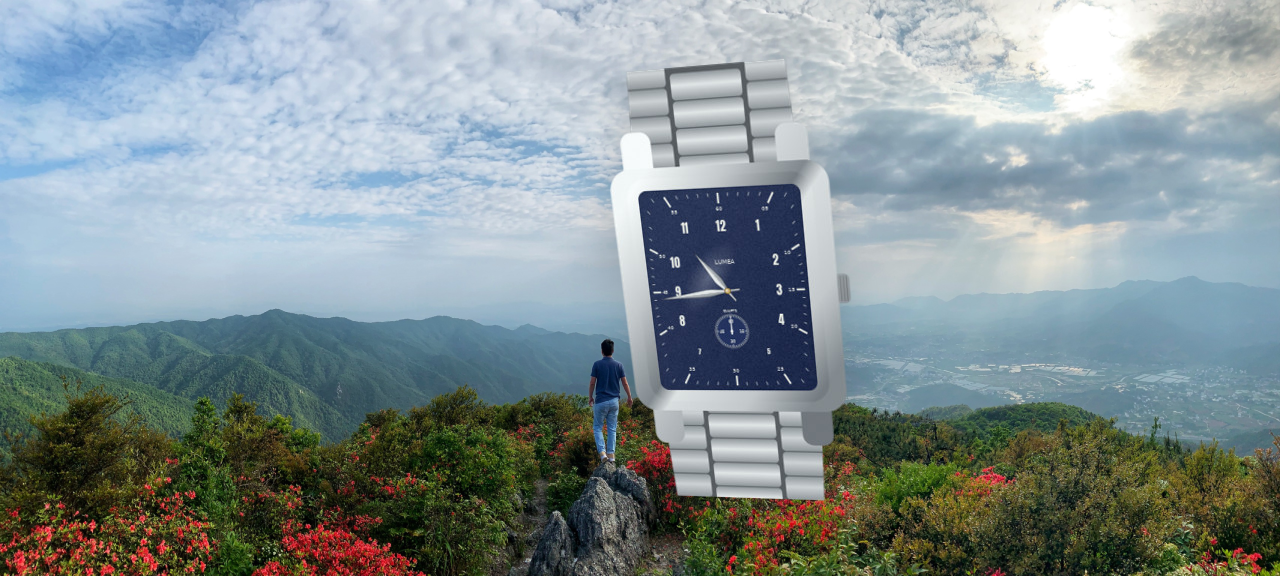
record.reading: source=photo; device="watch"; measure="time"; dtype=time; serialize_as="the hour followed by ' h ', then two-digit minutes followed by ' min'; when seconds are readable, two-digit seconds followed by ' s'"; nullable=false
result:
10 h 44 min
